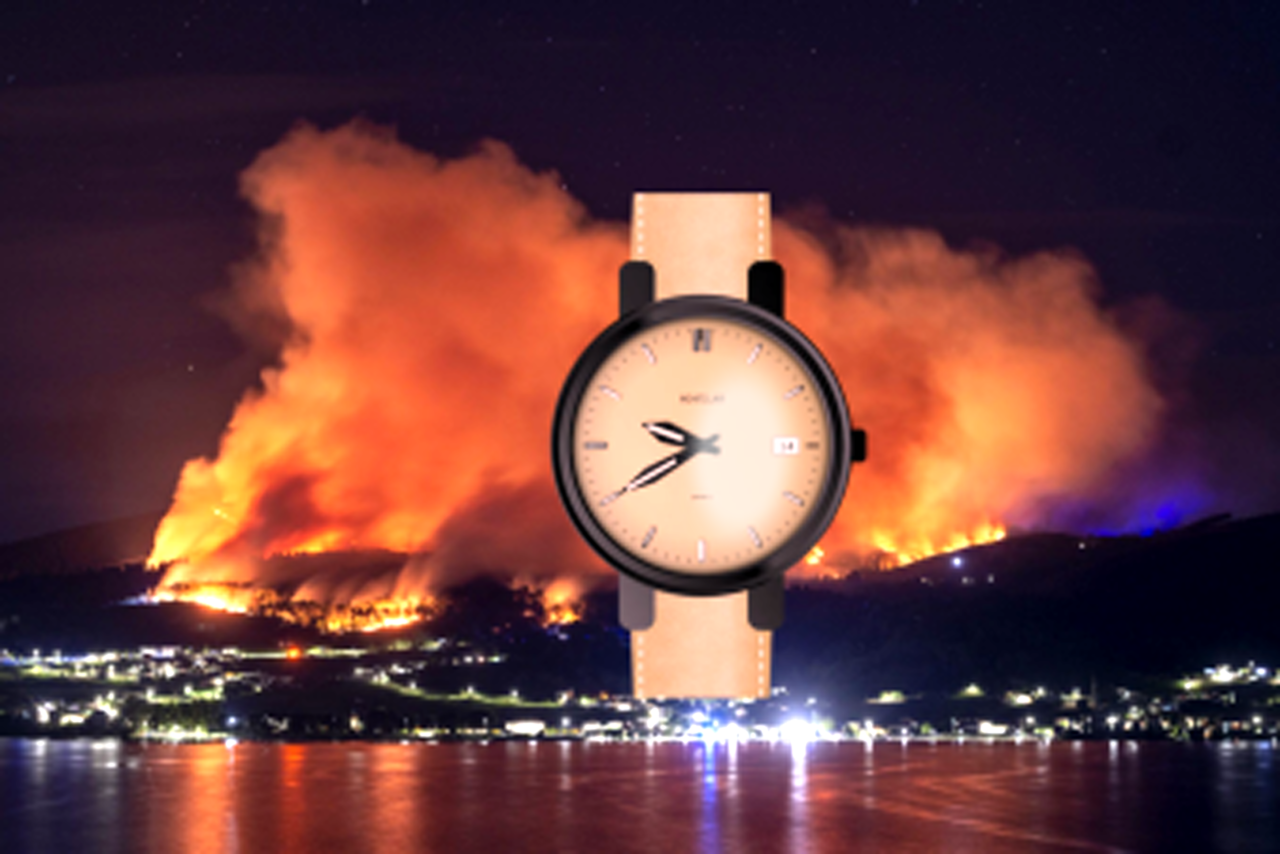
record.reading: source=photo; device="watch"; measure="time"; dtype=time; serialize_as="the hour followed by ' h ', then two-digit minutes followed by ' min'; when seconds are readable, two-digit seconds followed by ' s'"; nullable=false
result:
9 h 40 min
